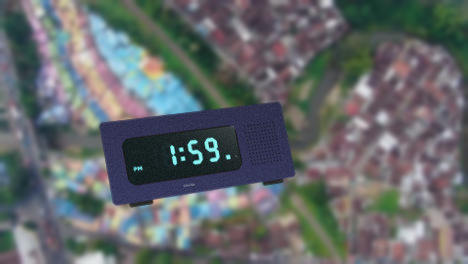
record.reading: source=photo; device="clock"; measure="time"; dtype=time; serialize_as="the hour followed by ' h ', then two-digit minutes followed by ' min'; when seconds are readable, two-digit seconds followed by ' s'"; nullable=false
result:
1 h 59 min
